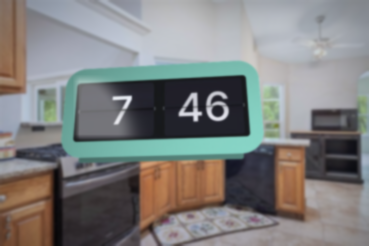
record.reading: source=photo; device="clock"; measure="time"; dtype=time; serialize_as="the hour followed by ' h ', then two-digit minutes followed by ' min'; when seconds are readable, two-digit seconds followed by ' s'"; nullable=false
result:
7 h 46 min
